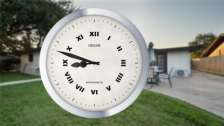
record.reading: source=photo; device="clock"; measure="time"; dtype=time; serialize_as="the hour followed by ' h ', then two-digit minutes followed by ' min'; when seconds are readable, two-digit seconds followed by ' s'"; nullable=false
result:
8 h 48 min
